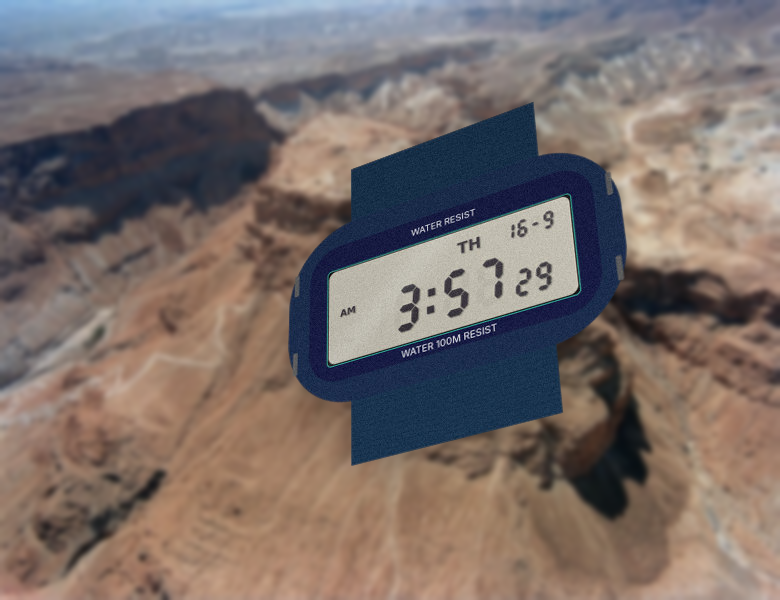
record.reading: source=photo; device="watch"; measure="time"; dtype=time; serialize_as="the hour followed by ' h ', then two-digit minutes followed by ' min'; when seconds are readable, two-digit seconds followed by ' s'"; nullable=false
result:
3 h 57 min 29 s
